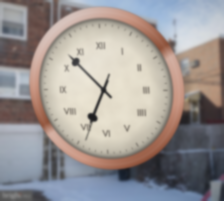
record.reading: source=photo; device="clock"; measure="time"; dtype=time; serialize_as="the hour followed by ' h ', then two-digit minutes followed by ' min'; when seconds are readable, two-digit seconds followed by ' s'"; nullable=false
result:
6 h 52 min 34 s
